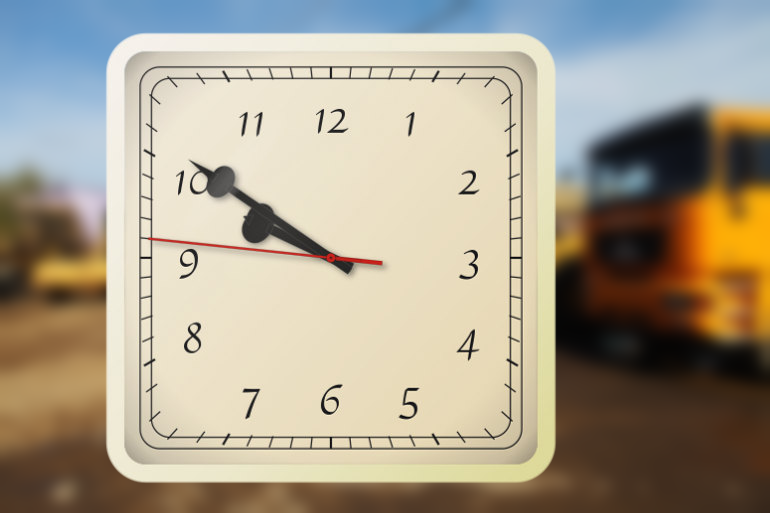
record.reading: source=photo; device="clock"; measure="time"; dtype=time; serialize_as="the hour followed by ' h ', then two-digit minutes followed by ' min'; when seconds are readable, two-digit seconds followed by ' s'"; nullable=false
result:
9 h 50 min 46 s
